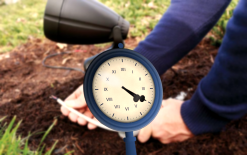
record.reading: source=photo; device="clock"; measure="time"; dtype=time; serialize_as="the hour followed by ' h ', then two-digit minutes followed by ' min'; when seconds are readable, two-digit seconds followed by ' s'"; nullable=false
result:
4 h 20 min
